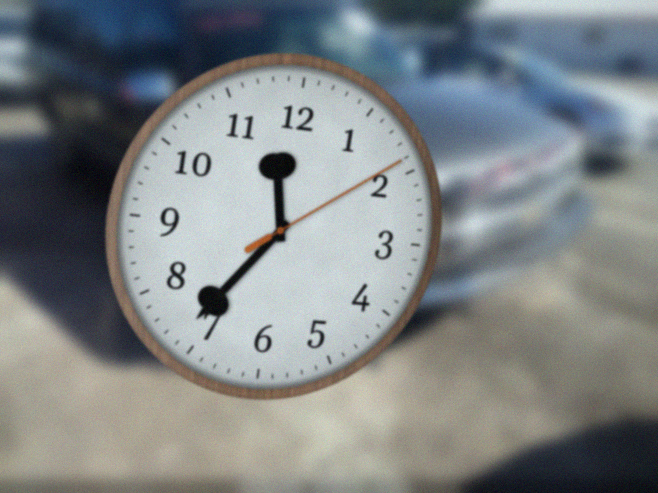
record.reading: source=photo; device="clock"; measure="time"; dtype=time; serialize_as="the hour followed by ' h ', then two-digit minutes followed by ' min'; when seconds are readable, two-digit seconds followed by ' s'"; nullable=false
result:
11 h 36 min 09 s
